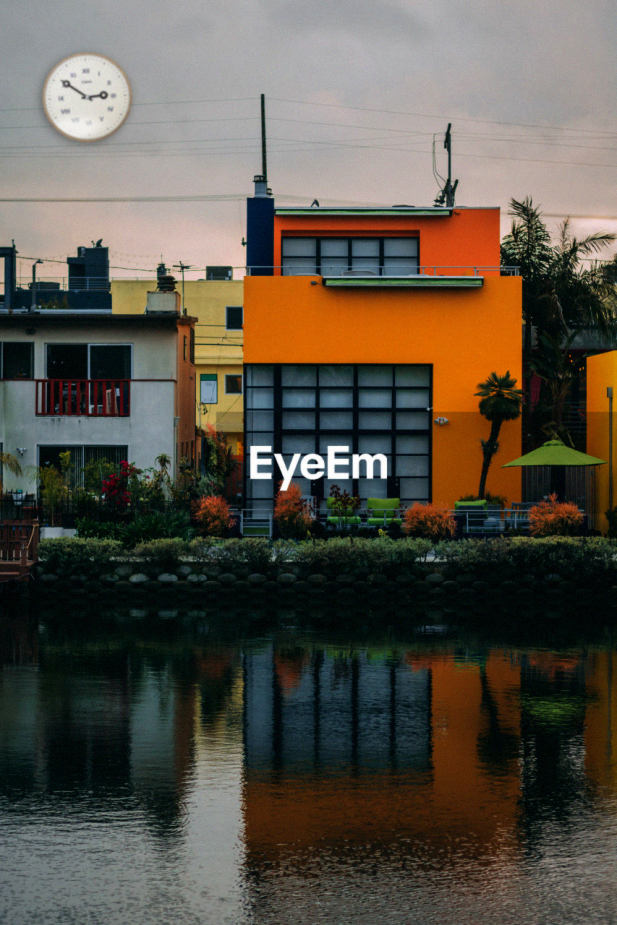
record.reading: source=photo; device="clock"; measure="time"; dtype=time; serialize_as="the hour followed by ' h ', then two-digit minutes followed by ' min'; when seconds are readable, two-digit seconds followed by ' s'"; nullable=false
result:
2 h 51 min
